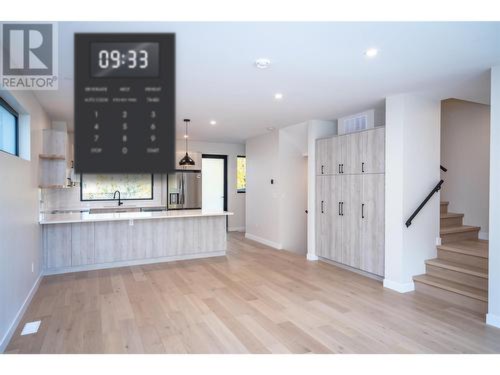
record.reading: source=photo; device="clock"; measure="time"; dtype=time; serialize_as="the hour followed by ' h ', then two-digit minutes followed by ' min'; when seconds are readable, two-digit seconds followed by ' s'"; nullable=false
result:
9 h 33 min
